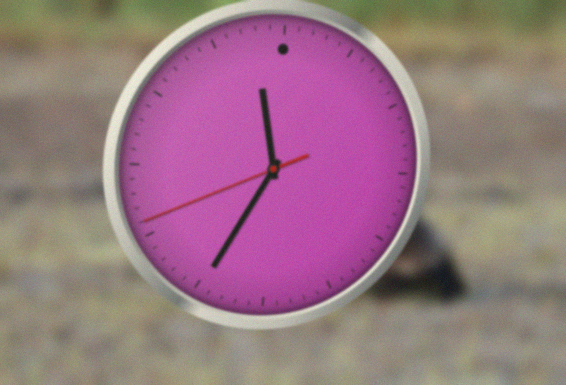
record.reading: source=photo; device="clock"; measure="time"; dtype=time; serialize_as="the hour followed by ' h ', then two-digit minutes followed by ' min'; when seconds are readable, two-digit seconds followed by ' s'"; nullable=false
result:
11 h 34 min 41 s
